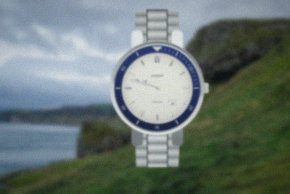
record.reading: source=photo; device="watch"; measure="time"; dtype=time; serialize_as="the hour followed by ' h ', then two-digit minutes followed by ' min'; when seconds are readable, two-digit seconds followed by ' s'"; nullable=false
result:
9 h 48 min
